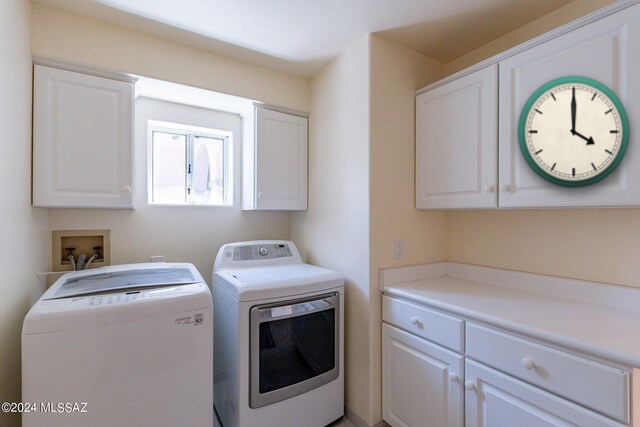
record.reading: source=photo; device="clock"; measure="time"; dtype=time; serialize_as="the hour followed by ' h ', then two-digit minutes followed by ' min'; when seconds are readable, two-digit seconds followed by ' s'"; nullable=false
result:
4 h 00 min
